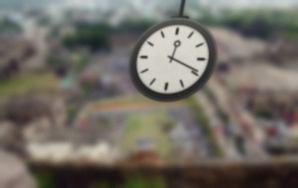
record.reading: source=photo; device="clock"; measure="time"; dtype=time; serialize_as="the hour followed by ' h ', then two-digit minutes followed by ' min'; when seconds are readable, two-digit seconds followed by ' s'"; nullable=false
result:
12 h 19 min
